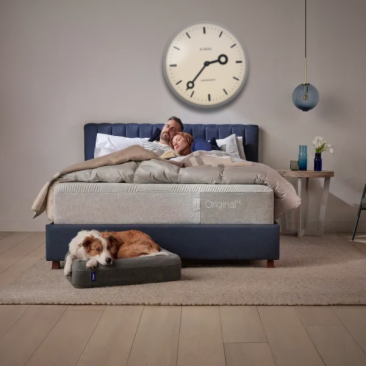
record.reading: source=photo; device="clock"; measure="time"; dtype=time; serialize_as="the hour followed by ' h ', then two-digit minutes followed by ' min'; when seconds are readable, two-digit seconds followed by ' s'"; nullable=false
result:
2 h 37 min
